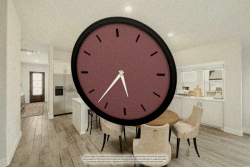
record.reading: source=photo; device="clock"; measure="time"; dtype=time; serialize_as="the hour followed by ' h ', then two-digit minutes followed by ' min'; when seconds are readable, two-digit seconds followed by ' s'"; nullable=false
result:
5 h 37 min
